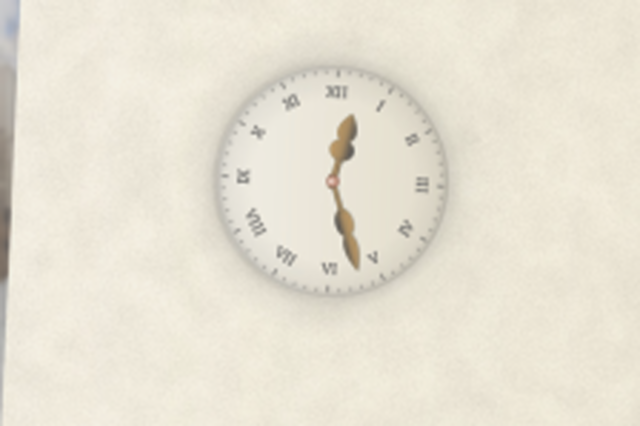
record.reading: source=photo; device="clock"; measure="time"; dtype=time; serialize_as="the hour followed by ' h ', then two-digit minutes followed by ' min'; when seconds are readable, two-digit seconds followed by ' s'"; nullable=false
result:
12 h 27 min
